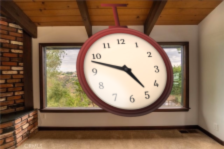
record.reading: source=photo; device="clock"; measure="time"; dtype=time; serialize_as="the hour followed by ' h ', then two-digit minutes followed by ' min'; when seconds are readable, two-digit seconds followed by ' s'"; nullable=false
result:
4 h 48 min
